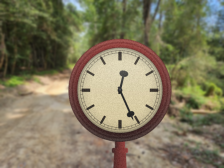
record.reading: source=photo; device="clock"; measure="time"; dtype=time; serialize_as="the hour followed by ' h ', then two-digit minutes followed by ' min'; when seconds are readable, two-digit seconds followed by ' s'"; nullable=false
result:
12 h 26 min
